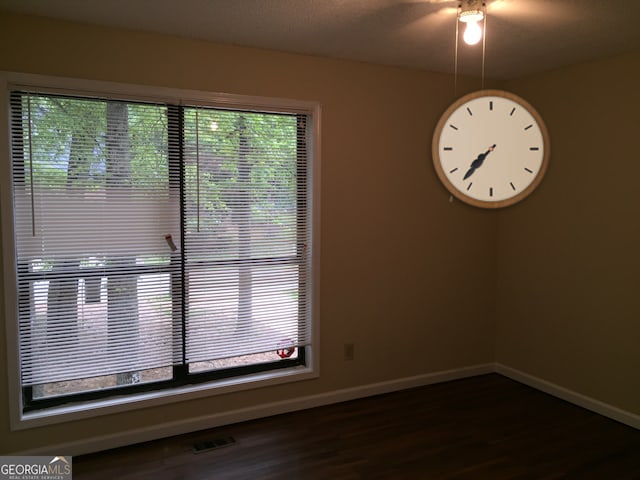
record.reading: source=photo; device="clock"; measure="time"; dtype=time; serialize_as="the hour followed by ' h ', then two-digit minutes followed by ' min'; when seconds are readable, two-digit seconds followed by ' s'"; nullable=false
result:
7 h 37 min
